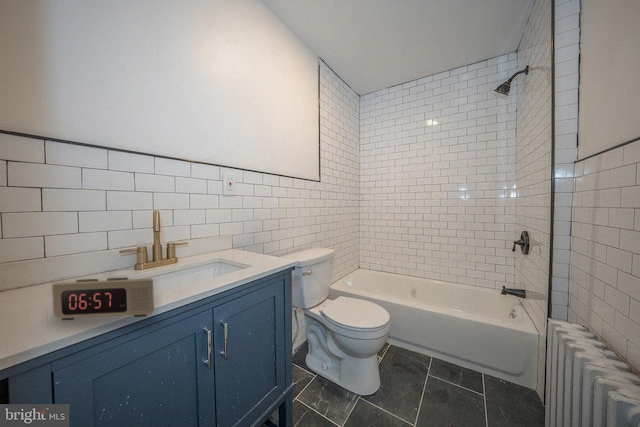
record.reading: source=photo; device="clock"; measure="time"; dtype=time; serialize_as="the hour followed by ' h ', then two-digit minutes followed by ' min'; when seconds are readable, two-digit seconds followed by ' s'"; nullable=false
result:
6 h 57 min
